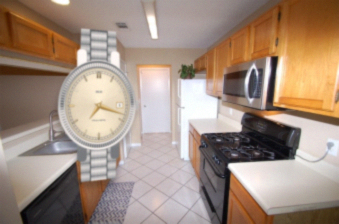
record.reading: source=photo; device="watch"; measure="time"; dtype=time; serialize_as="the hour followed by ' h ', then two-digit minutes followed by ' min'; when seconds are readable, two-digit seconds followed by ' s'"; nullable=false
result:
7 h 18 min
